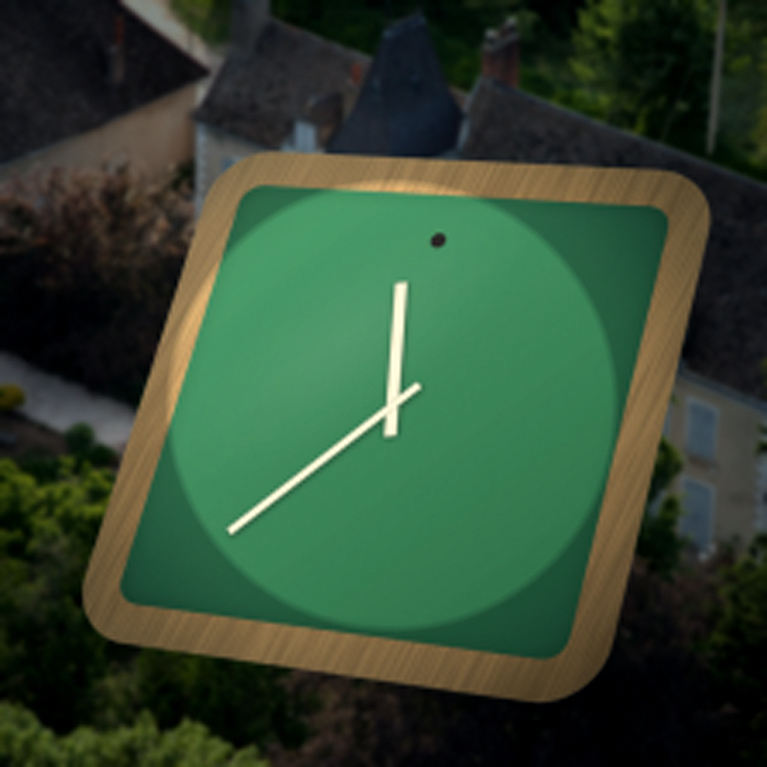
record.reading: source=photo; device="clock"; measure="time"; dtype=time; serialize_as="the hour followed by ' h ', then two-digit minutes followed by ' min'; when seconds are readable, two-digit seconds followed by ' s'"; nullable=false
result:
11 h 37 min
